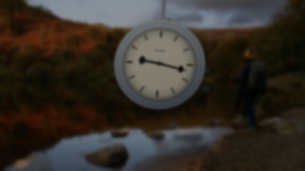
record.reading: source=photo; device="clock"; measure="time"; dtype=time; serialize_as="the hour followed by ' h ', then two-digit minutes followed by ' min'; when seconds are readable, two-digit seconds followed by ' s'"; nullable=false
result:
9 h 17 min
